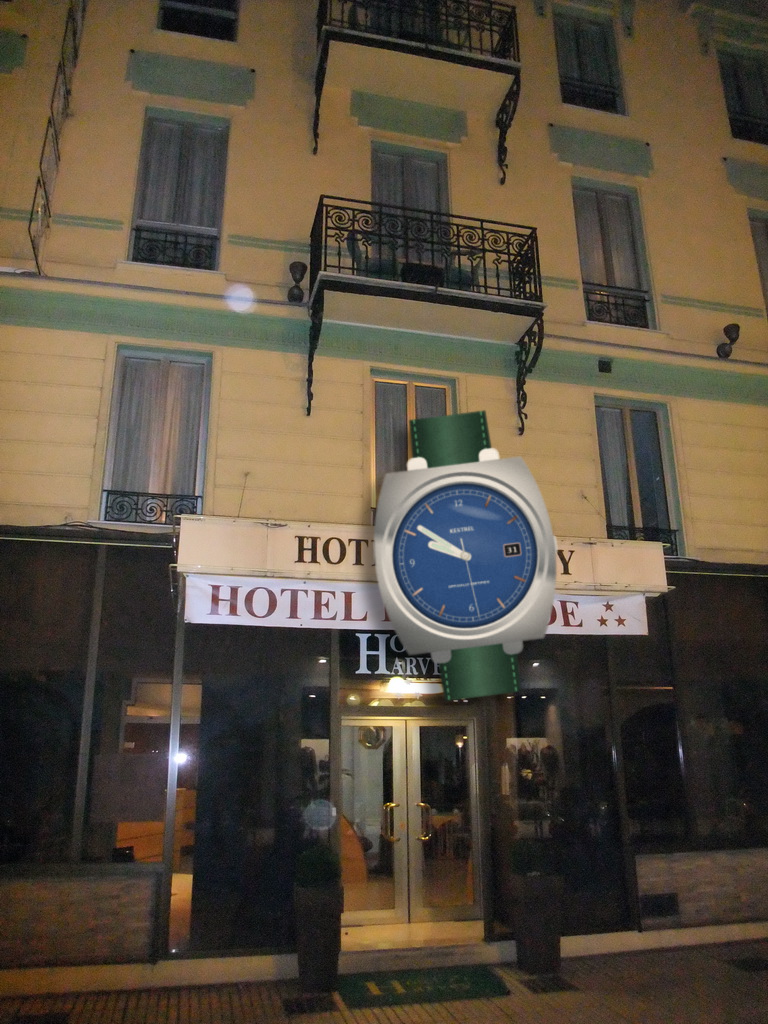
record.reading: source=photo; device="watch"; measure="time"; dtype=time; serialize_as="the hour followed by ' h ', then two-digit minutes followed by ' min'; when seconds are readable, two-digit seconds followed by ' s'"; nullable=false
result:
9 h 51 min 29 s
